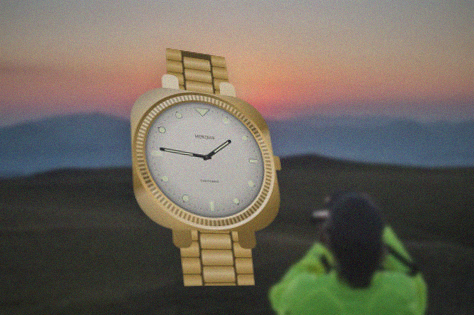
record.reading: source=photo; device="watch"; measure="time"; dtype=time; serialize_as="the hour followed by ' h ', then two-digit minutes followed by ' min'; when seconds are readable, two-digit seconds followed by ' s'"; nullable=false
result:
1 h 46 min
